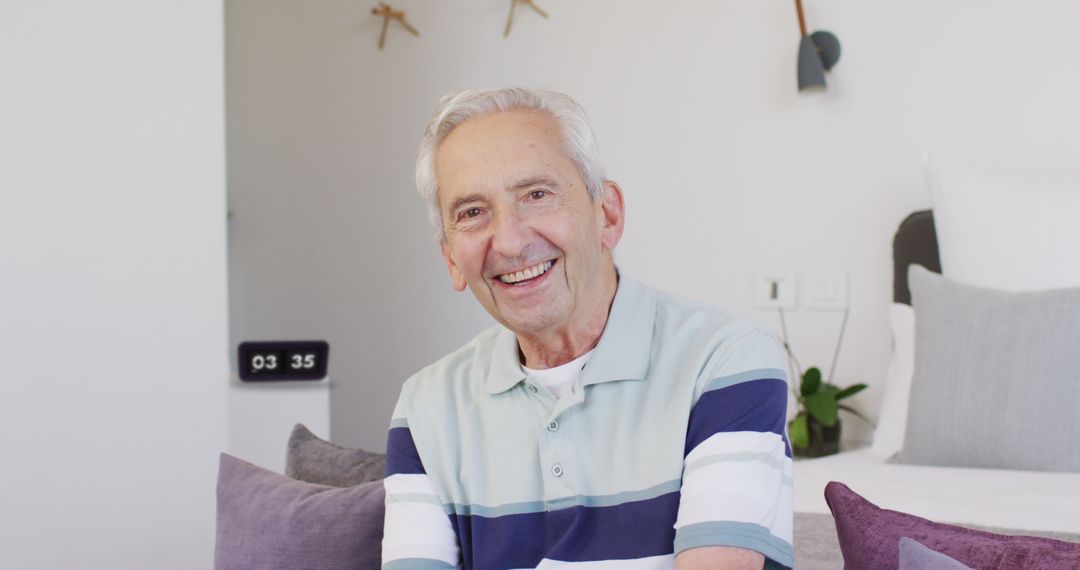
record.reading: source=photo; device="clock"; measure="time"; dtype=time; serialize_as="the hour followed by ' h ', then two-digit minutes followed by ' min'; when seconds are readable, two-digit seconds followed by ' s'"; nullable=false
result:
3 h 35 min
